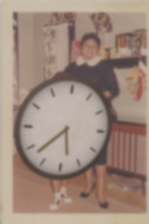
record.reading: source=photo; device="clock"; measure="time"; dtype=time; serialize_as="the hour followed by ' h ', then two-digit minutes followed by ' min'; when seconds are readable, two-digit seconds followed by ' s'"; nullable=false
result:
5 h 38 min
